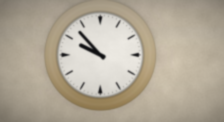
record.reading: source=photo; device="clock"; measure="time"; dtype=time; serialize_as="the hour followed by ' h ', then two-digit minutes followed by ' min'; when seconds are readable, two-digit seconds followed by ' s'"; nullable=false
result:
9 h 53 min
